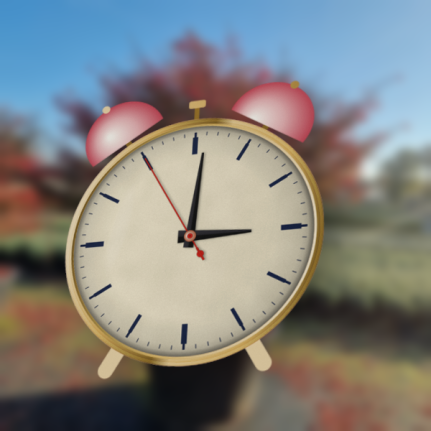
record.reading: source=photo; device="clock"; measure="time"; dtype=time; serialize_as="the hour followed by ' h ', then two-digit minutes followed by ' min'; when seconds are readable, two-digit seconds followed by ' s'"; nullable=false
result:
3 h 00 min 55 s
